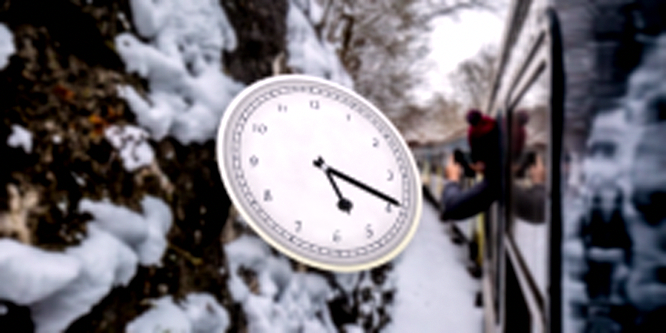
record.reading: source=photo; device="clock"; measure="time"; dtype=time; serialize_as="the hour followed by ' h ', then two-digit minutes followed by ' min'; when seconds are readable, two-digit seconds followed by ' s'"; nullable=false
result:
5 h 19 min
